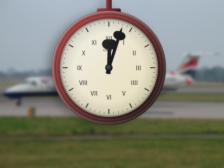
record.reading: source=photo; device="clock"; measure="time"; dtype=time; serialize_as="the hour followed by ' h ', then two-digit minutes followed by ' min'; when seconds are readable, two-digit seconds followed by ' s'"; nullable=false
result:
12 h 03 min
